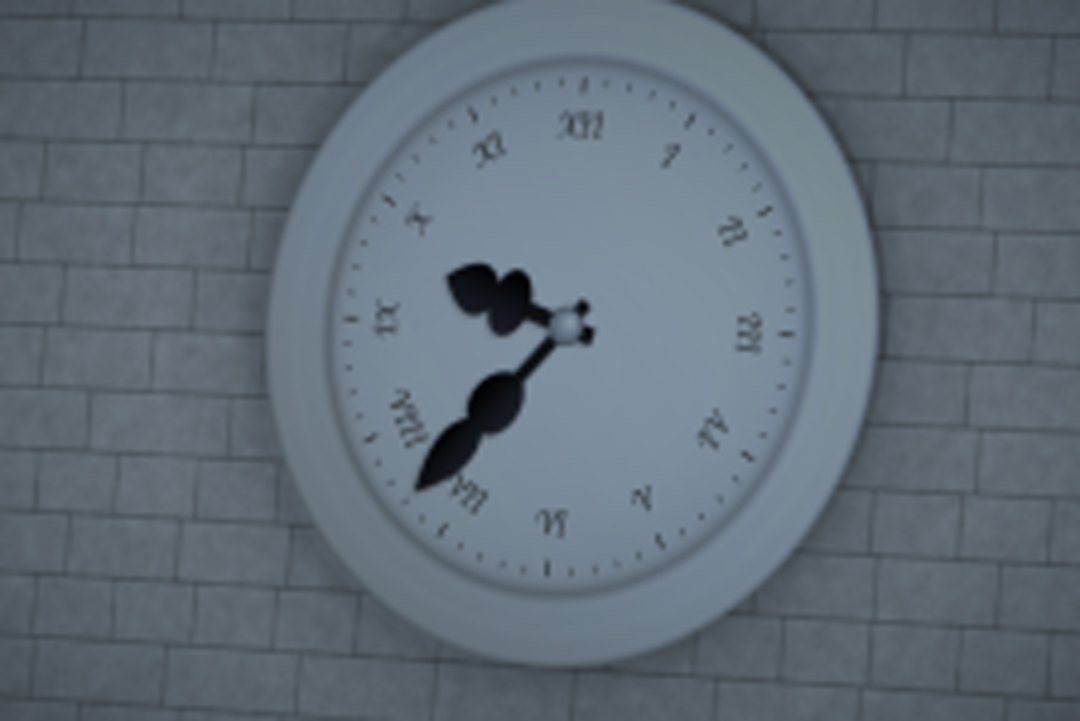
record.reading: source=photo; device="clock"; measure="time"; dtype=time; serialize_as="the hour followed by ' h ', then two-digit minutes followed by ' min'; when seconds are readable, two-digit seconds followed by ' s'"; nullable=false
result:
9 h 37 min
